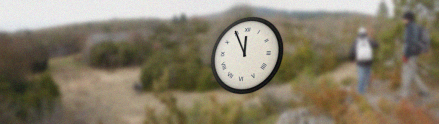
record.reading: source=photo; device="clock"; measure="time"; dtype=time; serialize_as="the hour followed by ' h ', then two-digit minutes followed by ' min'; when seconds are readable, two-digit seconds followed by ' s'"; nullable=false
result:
11 h 55 min
